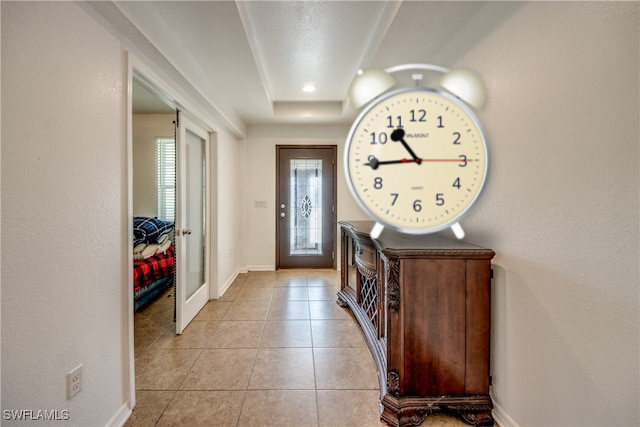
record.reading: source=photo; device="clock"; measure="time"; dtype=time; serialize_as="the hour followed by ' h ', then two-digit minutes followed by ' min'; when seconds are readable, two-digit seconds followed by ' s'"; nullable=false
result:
10 h 44 min 15 s
